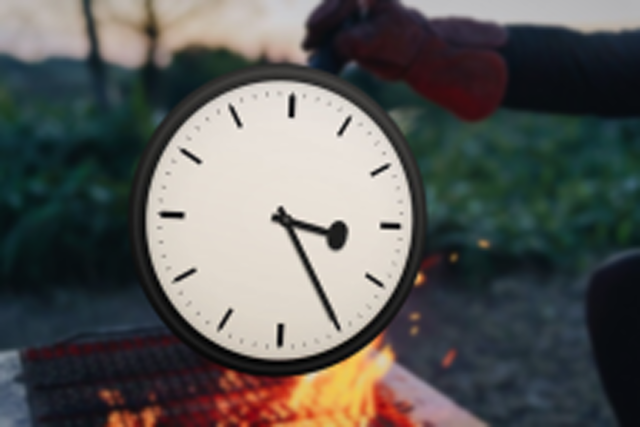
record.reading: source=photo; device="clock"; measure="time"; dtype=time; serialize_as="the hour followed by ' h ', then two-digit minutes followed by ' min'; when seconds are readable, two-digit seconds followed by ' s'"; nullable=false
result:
3 h 25 min
